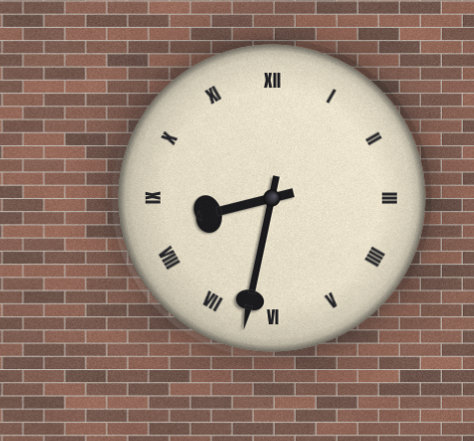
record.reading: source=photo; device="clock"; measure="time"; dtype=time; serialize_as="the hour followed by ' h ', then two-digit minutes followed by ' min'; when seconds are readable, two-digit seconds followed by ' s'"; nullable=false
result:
8 h 32 min
